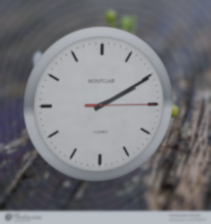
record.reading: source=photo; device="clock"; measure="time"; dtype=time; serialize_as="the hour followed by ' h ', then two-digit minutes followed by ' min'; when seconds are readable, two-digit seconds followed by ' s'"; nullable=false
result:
2 h 10 min 15 s
